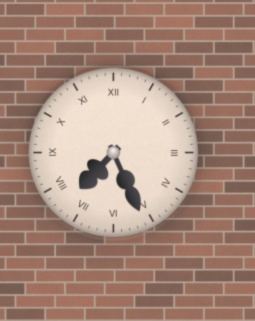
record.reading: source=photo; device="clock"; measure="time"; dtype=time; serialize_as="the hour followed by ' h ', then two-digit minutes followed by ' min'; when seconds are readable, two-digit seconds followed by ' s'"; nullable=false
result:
7 h 26 min
